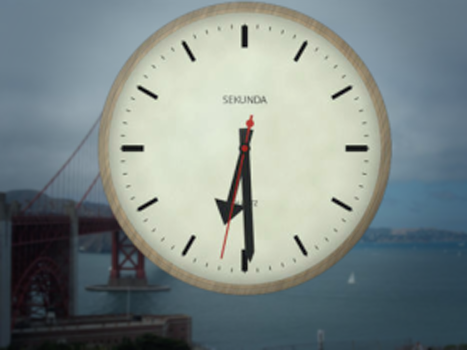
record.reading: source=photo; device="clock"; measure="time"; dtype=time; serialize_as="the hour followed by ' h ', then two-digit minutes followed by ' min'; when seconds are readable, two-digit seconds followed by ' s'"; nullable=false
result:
6 h 29 min 32 s
